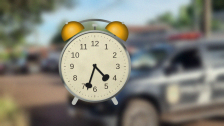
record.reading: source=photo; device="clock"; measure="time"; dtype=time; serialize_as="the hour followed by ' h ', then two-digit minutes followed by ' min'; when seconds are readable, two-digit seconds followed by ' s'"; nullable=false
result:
4 h 33 min
